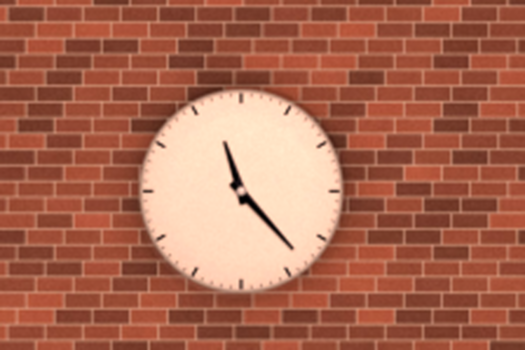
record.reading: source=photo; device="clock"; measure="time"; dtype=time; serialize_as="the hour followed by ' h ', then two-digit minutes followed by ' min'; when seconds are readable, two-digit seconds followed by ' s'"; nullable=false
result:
11 h 23 min
